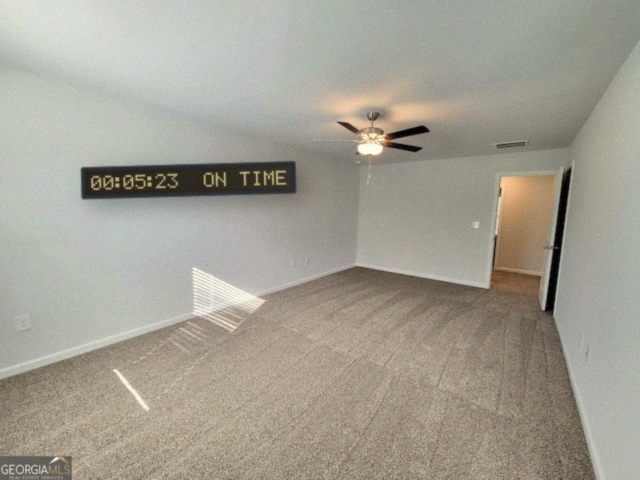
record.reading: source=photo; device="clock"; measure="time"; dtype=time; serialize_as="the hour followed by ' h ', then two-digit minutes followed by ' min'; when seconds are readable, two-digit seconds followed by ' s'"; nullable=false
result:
0 h 05 min 23 s
